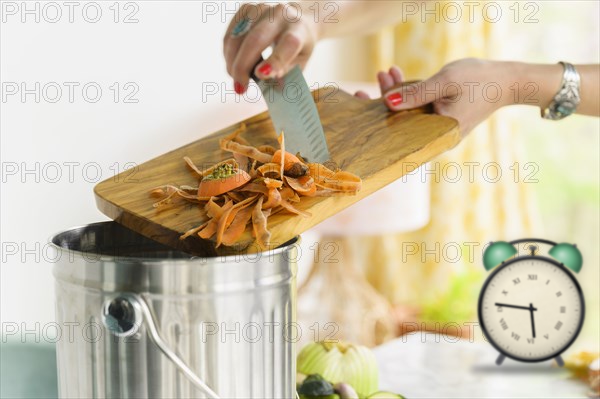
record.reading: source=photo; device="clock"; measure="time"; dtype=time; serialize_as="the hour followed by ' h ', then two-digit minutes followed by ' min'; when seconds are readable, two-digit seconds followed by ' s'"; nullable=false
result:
5 h 46 min
